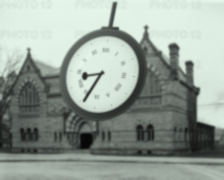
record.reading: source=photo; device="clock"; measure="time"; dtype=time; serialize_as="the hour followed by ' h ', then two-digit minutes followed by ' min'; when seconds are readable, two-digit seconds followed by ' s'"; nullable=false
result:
8 h 34 min
